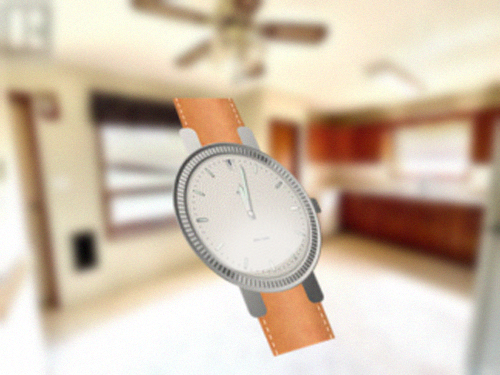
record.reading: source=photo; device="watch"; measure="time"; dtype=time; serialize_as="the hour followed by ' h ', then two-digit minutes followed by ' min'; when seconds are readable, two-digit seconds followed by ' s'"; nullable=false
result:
12 h 02 min
